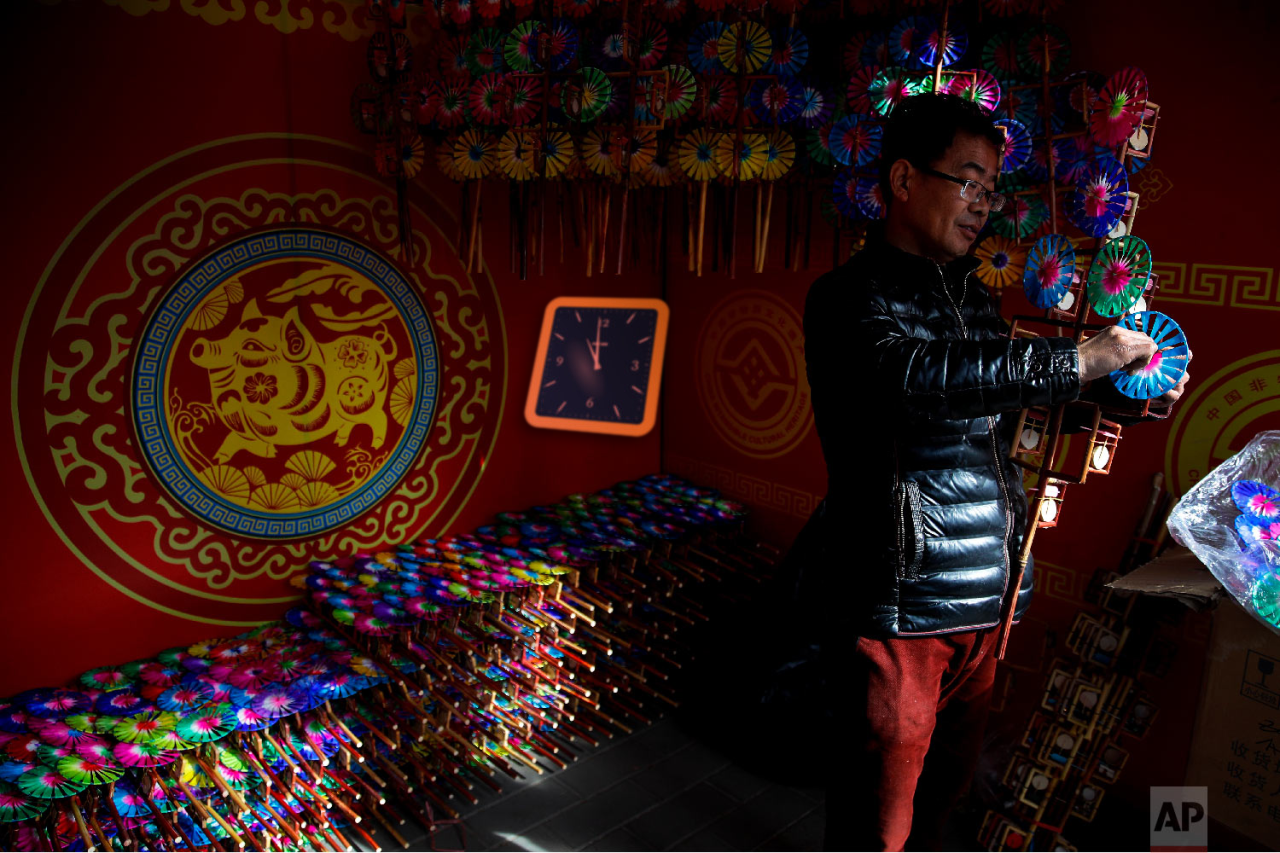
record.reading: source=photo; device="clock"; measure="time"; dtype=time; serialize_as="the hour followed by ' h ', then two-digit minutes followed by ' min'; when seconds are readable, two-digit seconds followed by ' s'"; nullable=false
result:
10 h 59 min
